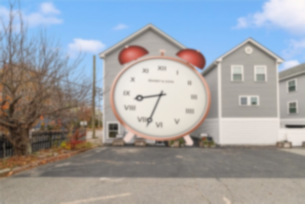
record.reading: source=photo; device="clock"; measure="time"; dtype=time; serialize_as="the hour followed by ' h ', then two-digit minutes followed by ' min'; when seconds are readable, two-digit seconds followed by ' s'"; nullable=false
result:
8 h 33 min
